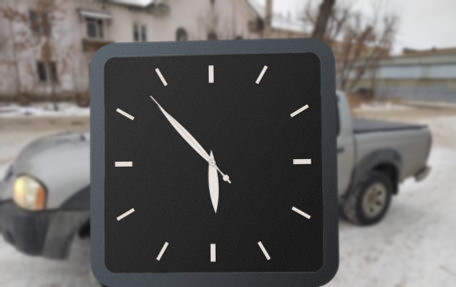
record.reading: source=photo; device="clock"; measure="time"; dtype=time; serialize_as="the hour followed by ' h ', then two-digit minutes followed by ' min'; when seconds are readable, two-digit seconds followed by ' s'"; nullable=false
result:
5 h 52 min 53 s
